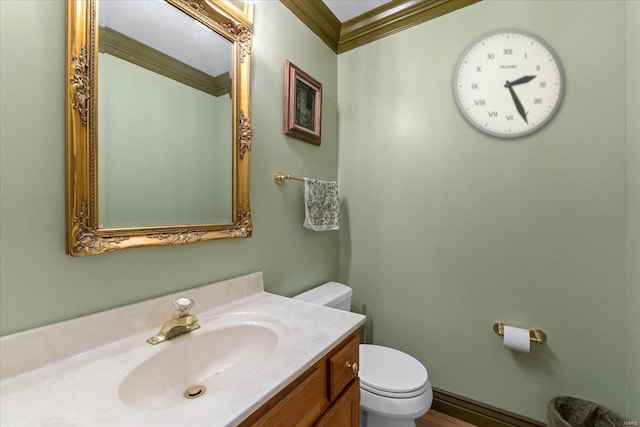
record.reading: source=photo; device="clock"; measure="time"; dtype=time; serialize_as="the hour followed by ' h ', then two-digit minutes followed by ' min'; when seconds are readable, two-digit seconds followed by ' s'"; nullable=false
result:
2 h 26 min
